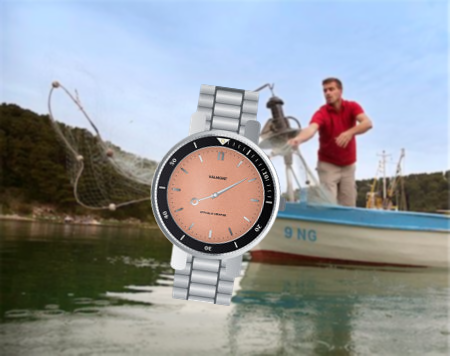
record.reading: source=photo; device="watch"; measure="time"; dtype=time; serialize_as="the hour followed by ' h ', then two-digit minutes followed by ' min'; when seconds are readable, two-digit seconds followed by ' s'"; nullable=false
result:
8 h 09 min
